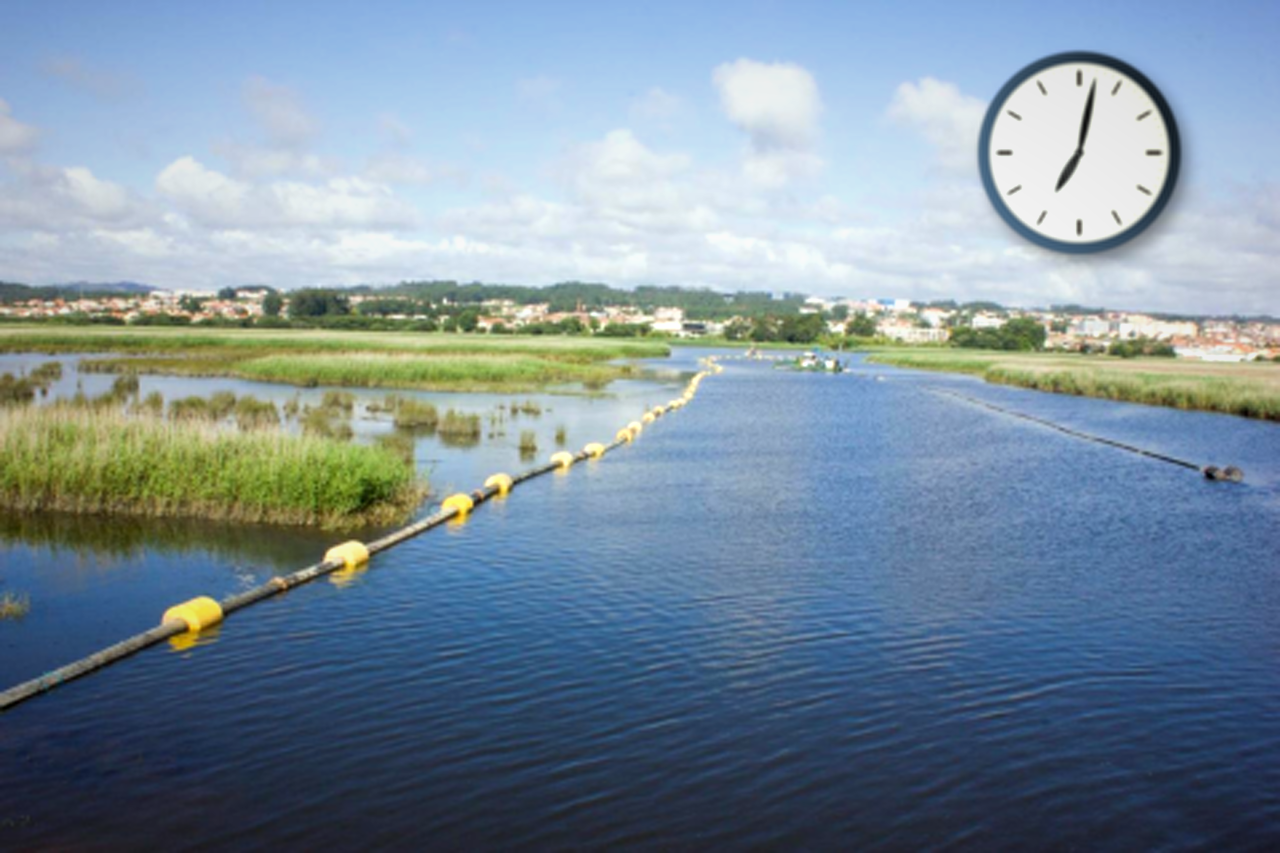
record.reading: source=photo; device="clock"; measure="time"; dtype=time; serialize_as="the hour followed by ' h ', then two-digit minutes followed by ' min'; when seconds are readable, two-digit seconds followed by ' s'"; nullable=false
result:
7 h 02 min
